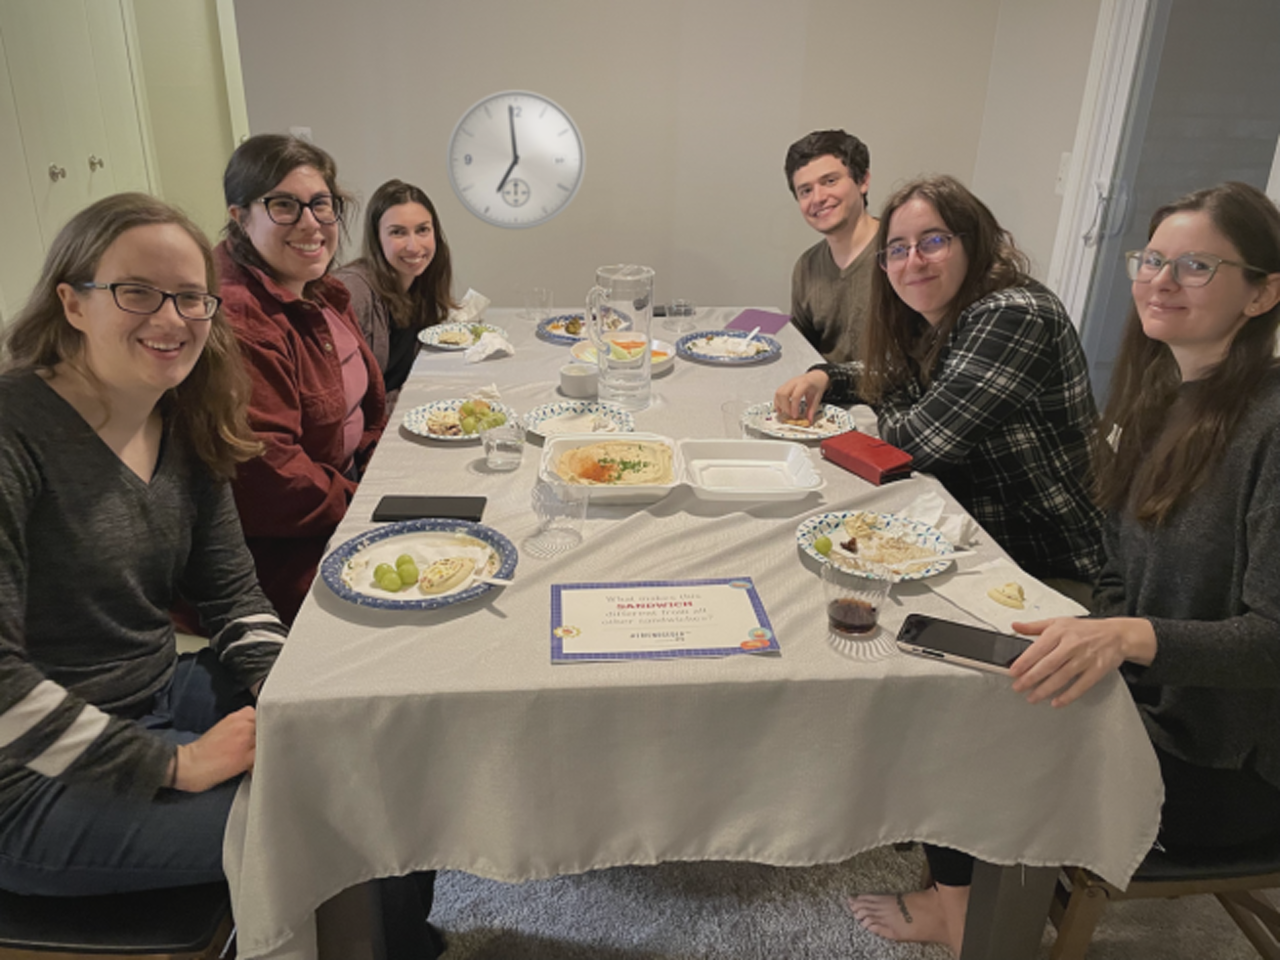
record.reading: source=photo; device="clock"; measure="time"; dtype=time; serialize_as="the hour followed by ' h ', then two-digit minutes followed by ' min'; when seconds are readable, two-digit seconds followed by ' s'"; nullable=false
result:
6 h 59 min
